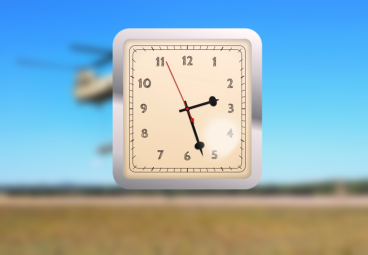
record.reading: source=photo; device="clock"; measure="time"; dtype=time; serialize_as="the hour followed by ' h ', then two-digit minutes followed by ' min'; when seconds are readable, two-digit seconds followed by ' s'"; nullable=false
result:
2 h 26 min 56 s
